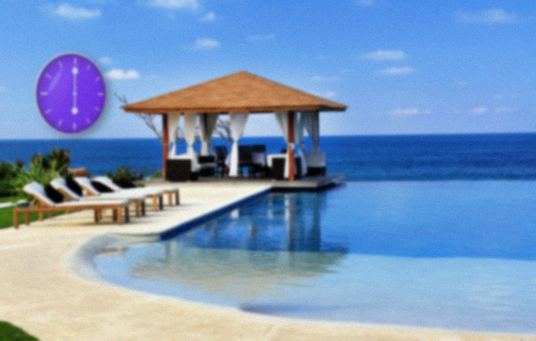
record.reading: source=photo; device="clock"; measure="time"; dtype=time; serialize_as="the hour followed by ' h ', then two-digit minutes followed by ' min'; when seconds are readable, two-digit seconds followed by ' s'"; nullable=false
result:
6 h 00 min
